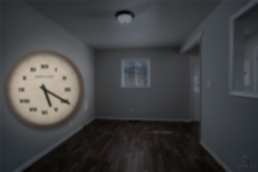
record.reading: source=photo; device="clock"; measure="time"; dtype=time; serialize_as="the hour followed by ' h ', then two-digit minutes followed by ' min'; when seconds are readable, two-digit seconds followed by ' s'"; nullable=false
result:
5 h 20 min
